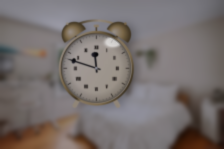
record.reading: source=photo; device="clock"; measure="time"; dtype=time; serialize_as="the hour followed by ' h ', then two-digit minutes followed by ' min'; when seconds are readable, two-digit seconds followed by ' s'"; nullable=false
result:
11 h 48 min
